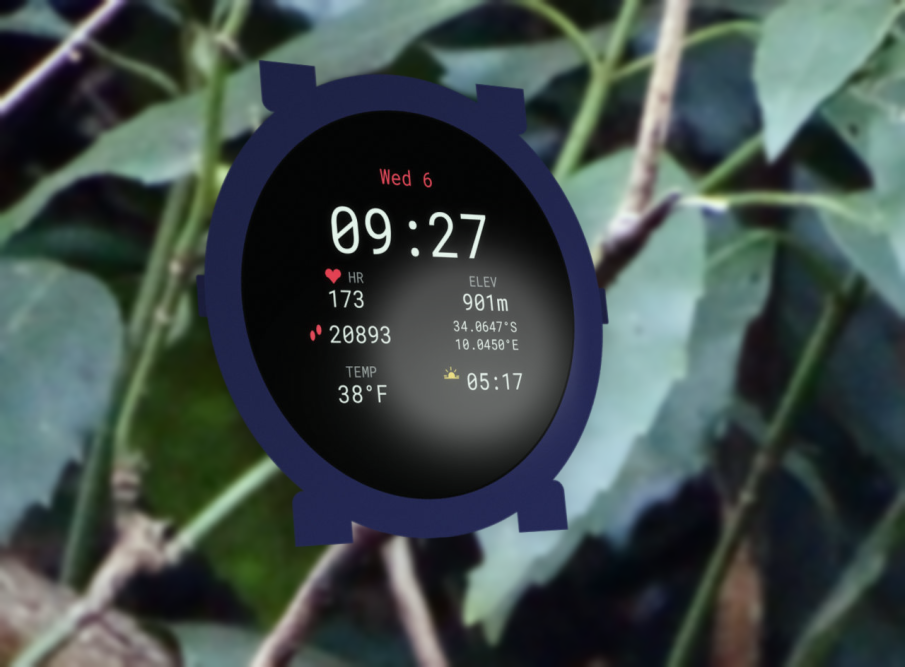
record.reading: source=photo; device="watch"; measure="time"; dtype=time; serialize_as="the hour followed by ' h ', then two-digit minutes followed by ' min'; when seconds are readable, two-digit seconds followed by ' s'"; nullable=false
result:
9 h 27 min
